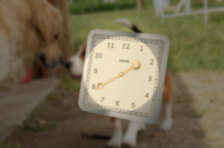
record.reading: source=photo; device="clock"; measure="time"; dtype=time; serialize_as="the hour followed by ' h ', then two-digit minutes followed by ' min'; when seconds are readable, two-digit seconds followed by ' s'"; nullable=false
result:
1 h 39 min
